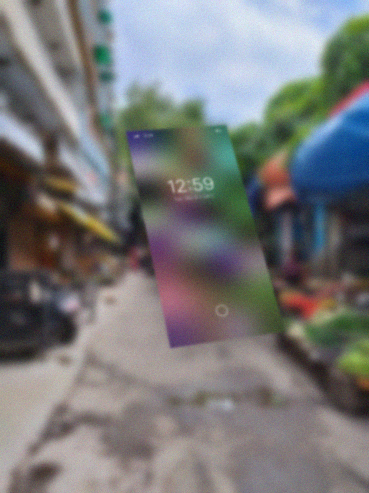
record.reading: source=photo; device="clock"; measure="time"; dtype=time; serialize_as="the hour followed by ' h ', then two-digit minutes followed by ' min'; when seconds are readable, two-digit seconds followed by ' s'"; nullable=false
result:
12 h 59 min
